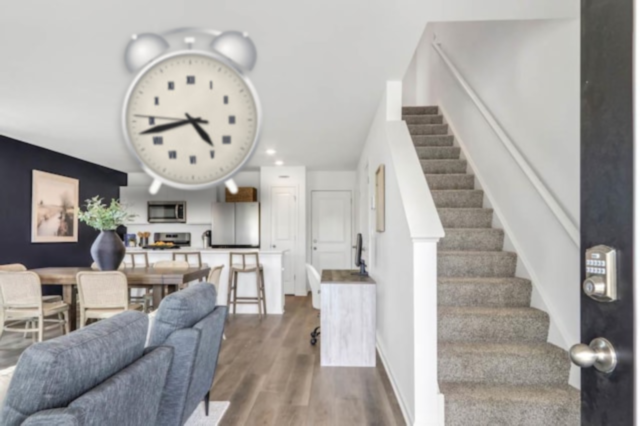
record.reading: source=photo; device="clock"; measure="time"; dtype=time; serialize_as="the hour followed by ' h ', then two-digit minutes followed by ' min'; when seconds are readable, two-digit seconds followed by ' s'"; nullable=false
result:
4 h 42 min 46 s
